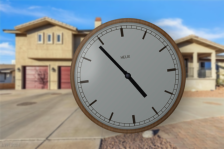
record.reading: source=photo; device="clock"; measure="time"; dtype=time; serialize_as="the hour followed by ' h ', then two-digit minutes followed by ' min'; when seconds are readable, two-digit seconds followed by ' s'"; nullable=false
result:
4 h 54 min
